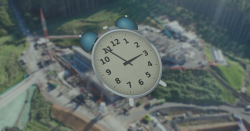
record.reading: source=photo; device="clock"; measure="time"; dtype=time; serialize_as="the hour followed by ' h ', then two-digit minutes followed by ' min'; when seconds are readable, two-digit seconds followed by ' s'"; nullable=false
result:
2 h 55 min
